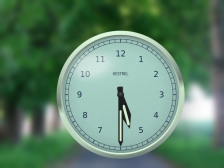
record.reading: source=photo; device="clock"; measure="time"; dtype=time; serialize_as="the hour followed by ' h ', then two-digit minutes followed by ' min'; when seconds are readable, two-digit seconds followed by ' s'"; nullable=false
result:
5 h 30 min
